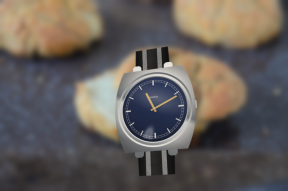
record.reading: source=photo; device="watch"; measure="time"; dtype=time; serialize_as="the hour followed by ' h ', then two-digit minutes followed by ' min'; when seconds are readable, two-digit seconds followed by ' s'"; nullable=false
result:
11 h 11 min
